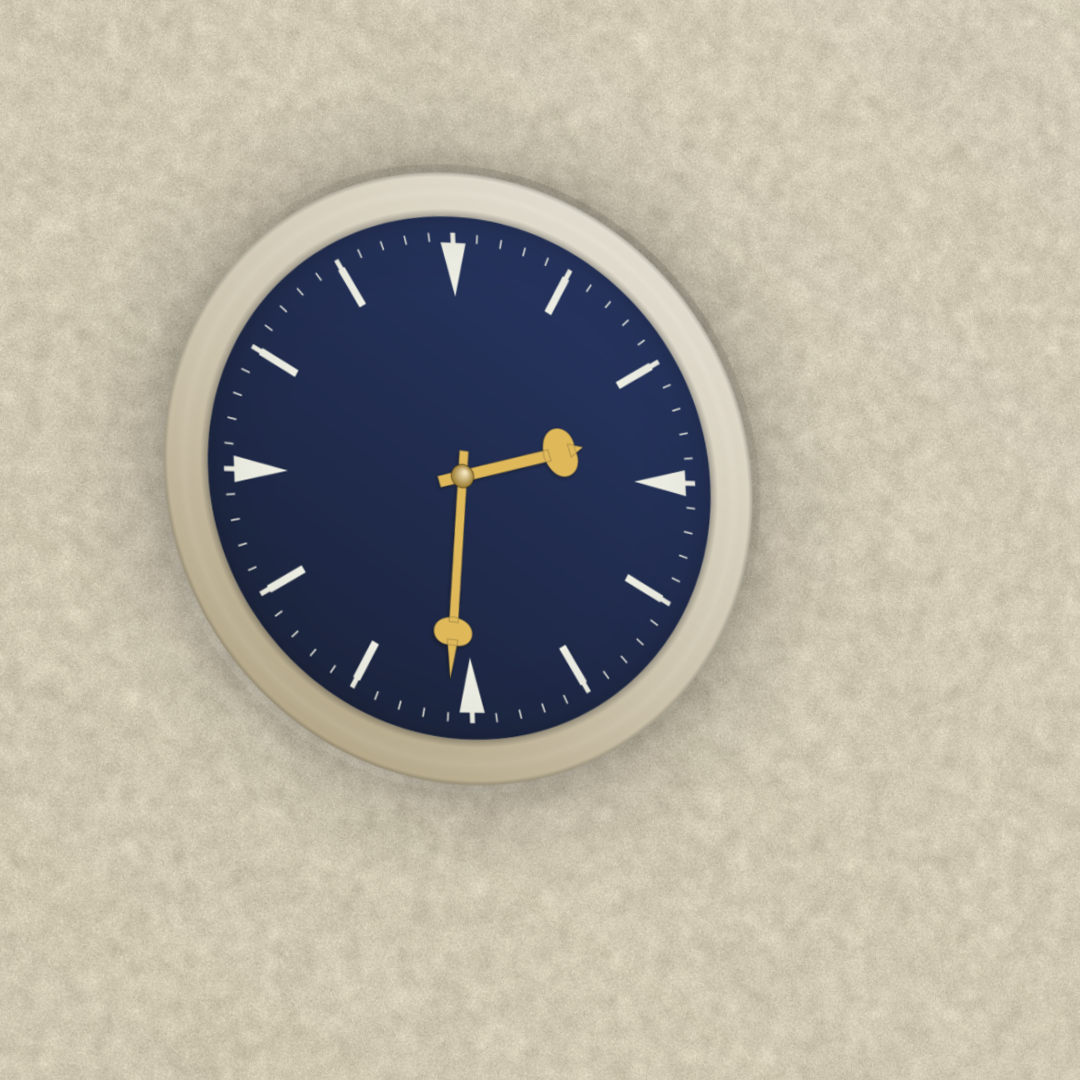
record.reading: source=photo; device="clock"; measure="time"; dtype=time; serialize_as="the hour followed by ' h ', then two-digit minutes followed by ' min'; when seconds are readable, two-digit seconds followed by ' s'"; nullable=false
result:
2 h 31 min
